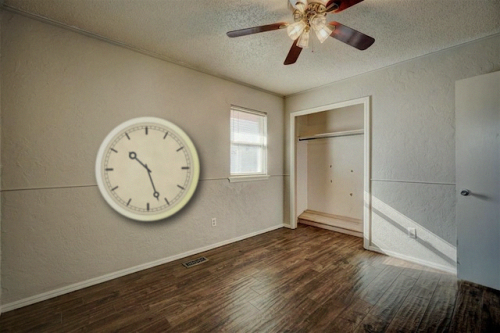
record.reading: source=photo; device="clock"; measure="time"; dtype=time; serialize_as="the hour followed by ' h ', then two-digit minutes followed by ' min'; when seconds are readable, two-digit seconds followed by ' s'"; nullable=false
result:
10 h 27 min
